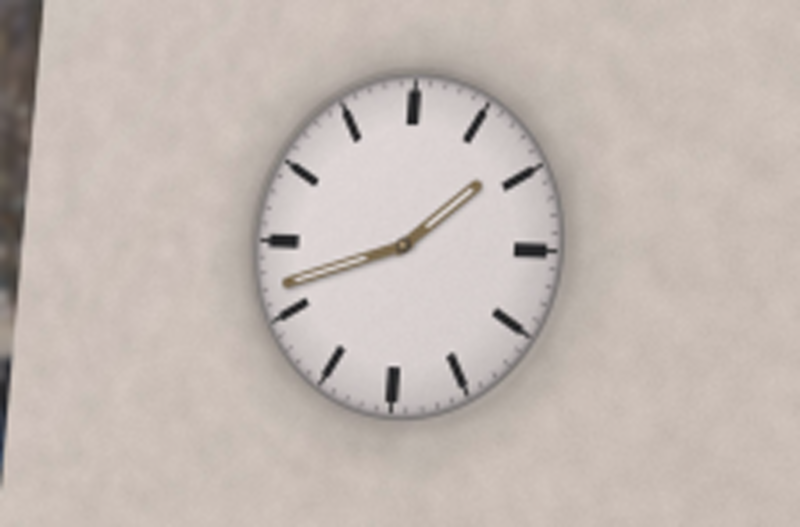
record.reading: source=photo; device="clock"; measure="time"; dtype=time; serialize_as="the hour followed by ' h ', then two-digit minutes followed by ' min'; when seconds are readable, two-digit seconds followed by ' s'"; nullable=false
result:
1 h 42 min
